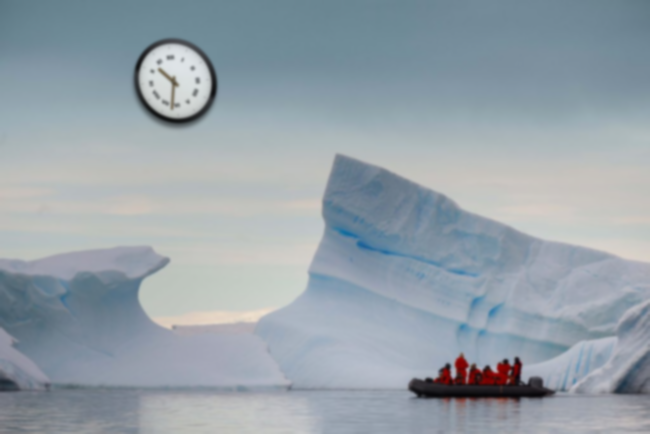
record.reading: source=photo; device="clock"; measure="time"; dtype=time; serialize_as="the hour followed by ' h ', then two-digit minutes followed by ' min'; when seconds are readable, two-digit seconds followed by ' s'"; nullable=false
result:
10 h 32 min
